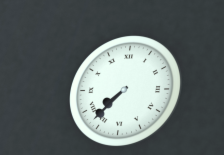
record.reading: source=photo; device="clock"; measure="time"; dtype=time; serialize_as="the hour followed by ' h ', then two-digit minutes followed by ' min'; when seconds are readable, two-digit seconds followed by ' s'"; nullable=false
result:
7 h 37 min
